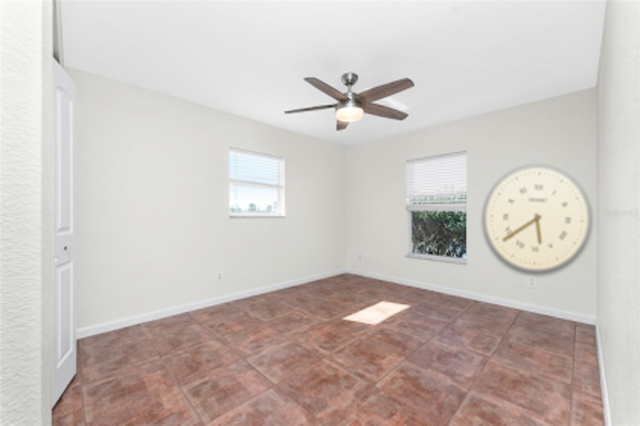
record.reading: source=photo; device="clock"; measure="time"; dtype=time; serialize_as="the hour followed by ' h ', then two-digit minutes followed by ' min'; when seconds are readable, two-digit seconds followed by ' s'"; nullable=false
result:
5 h 39 min
